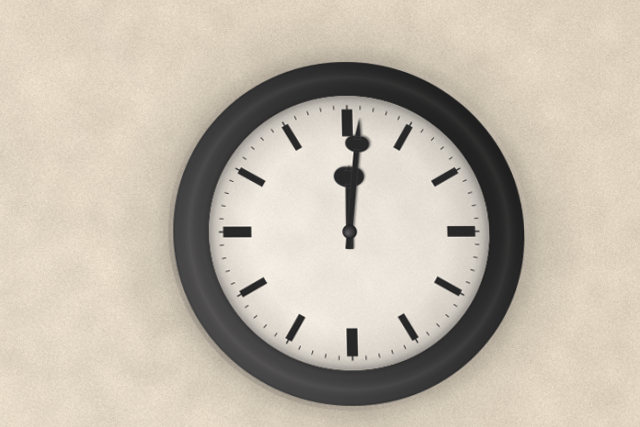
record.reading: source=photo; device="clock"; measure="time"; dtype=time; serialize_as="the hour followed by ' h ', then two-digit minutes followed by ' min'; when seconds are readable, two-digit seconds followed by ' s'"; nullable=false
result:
12 h 01 min
